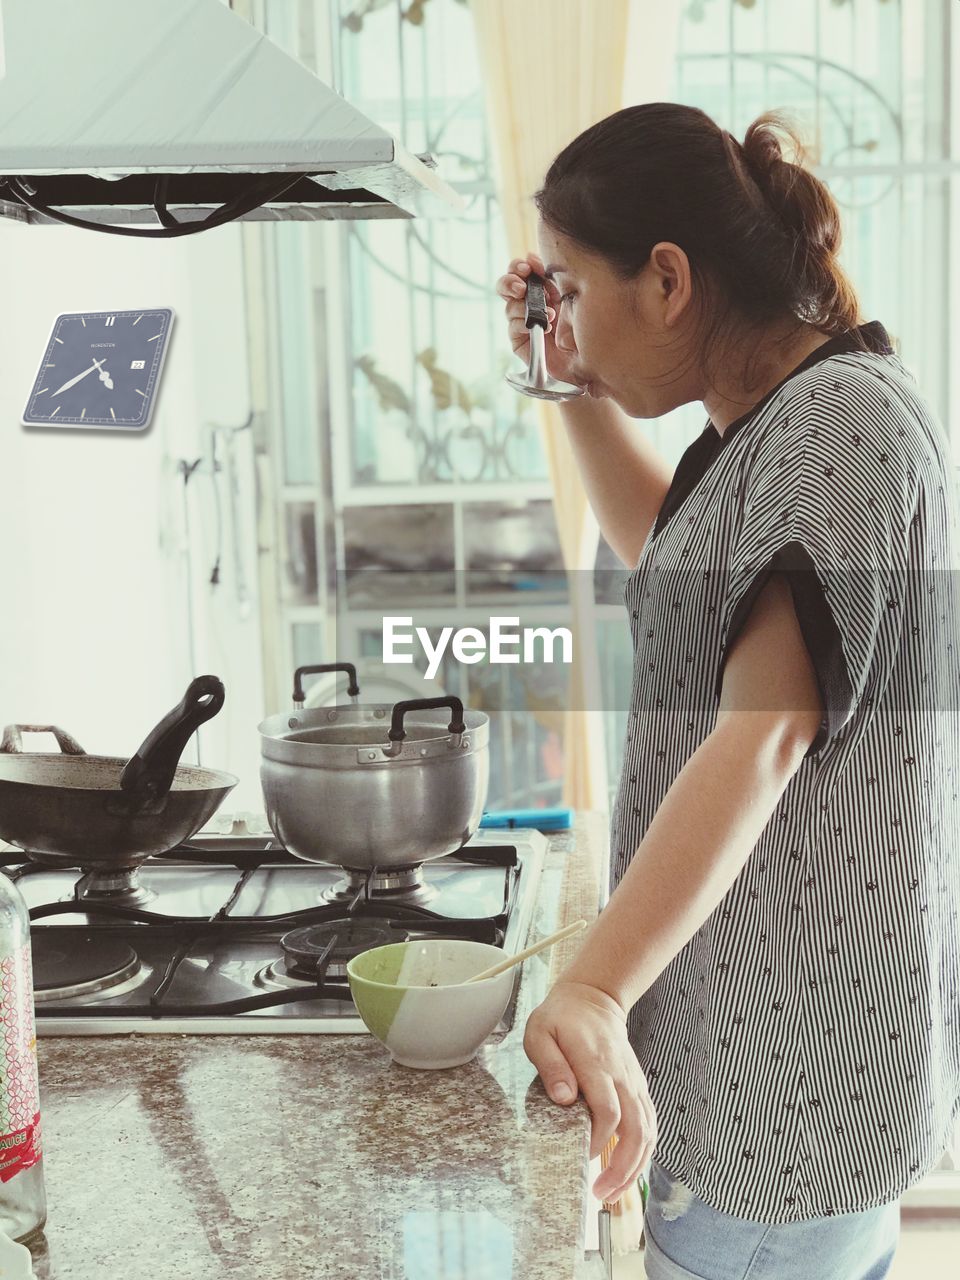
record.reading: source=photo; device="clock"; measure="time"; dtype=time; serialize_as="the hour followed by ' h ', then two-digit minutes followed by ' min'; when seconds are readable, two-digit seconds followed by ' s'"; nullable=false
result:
4 h 38 min
